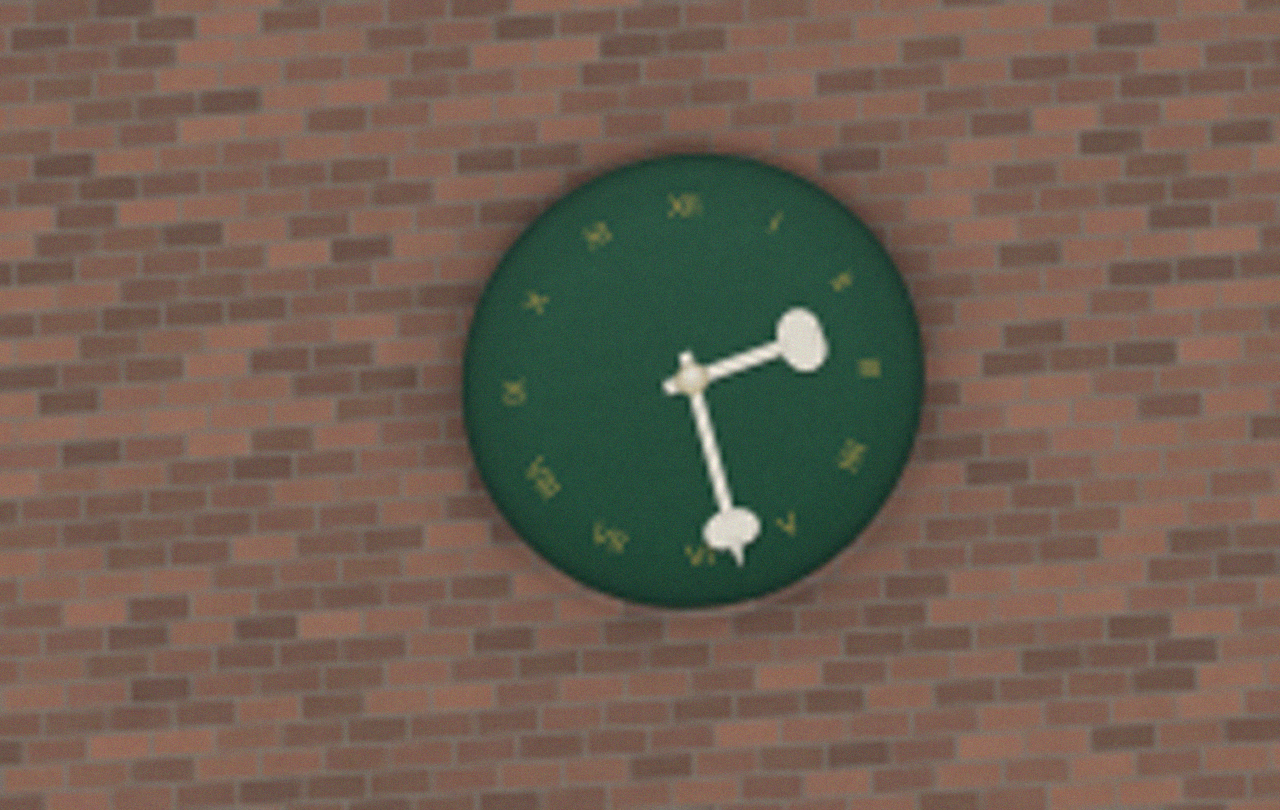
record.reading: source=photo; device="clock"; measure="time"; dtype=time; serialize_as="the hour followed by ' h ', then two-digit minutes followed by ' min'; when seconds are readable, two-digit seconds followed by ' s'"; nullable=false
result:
2 h 28 min
